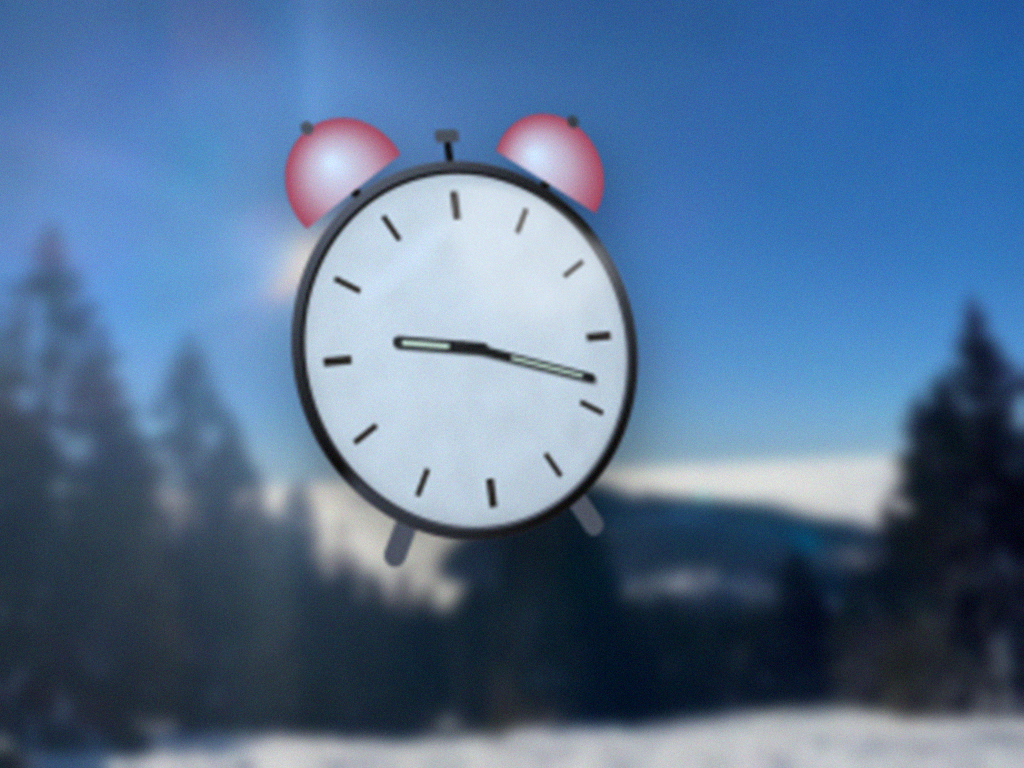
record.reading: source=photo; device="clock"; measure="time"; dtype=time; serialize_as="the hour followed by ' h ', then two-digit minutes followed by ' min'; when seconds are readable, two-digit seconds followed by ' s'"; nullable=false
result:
9 h 18 min
